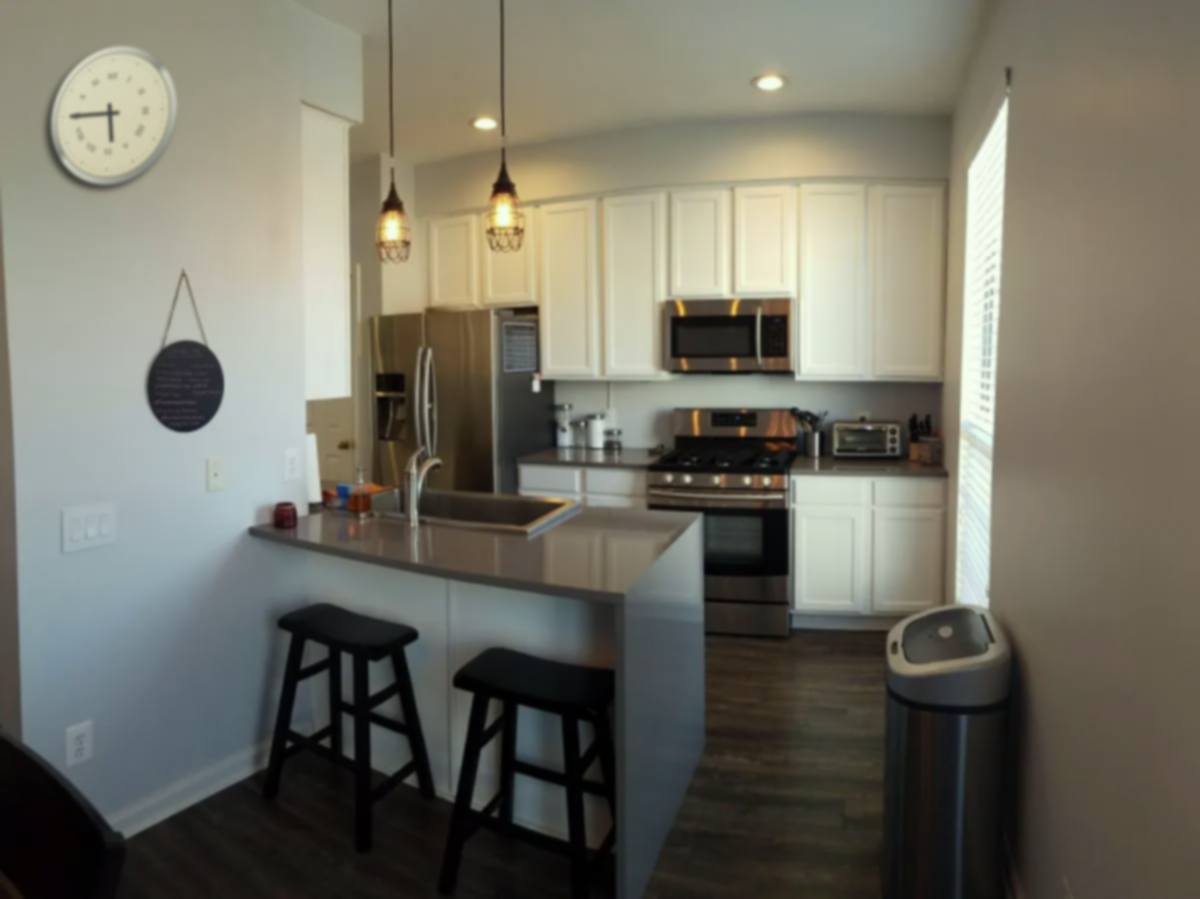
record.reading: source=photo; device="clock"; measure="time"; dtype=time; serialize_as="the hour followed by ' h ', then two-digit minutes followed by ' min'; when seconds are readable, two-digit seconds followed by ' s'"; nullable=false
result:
5 h 45 min
